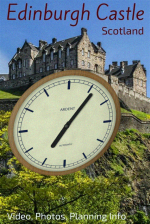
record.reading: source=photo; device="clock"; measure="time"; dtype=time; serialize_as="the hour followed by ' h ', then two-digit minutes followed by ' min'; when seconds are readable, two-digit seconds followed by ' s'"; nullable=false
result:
7 h 06 min
